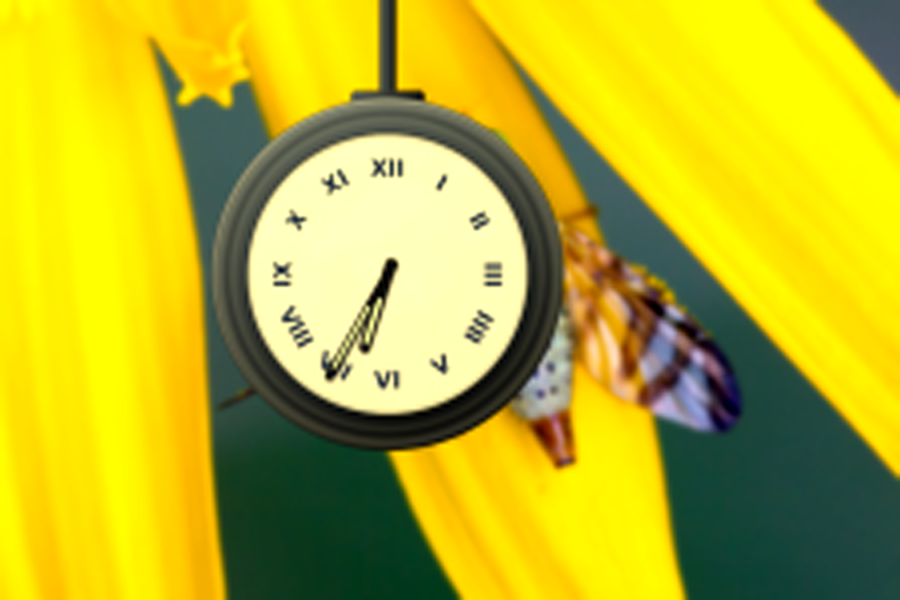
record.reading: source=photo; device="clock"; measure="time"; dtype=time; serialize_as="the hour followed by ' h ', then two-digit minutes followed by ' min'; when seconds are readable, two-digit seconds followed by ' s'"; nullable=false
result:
6 h 35 min
